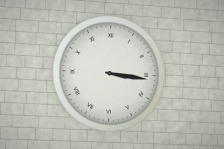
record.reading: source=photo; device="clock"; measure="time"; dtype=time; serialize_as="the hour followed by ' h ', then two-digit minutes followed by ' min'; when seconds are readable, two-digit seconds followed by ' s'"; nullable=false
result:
3 h 16 min
